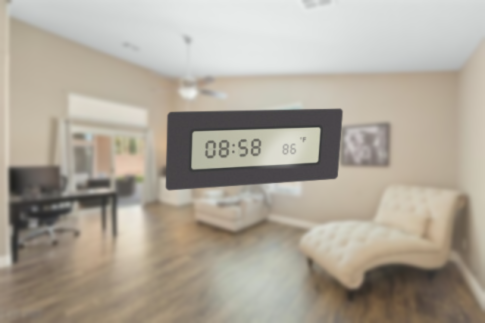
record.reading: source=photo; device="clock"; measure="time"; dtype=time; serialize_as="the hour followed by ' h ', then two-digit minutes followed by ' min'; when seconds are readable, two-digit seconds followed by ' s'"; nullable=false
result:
8 h 58 min
